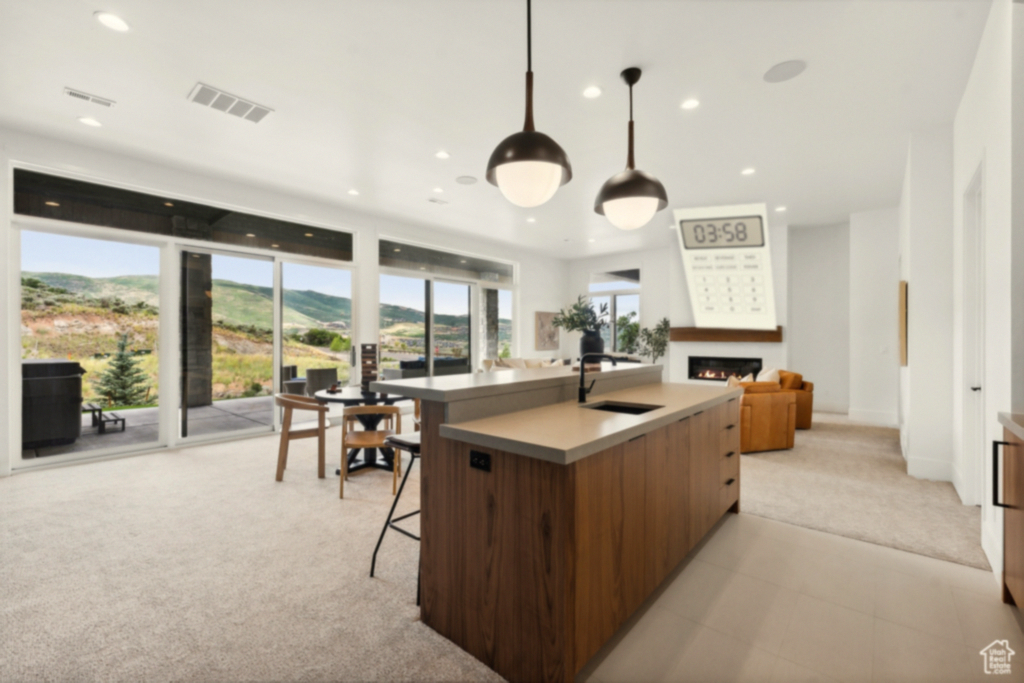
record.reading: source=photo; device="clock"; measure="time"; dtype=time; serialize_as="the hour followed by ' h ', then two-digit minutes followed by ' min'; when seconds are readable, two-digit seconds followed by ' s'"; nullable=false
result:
3 h 58 min
